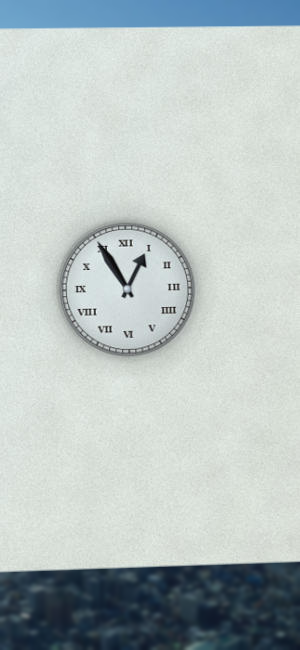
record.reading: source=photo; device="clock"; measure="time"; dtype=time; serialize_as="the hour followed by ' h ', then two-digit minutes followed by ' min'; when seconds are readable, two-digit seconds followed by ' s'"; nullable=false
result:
12 h 55 min
